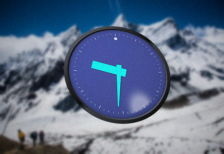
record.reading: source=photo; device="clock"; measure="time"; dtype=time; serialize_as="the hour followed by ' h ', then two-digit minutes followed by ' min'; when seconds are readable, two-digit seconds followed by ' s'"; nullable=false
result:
9 h 31 min
